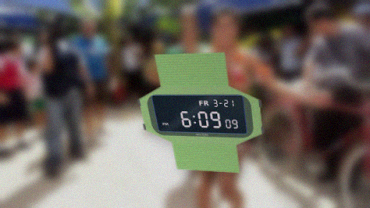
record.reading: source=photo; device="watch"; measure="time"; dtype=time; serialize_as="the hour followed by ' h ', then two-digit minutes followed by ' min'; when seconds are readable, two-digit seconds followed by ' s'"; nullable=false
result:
6 h 09 min 09 s
